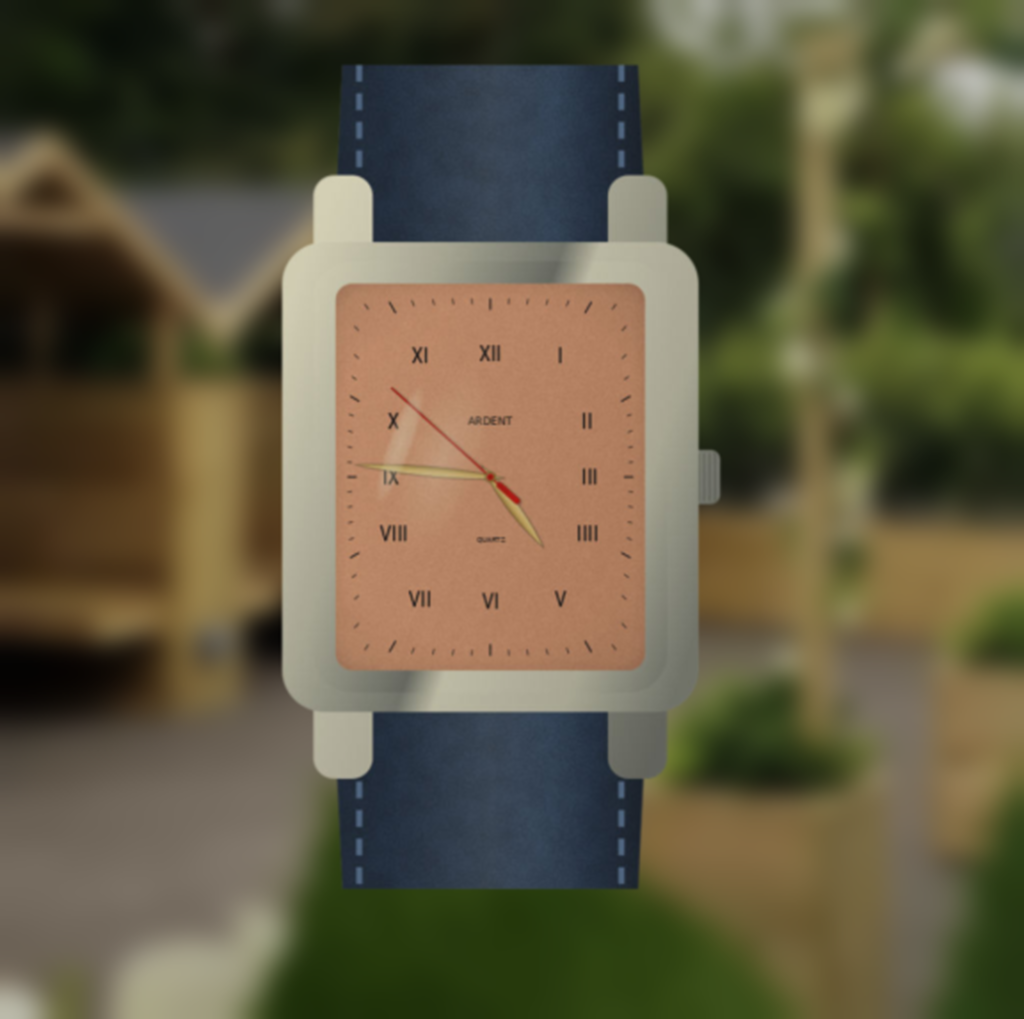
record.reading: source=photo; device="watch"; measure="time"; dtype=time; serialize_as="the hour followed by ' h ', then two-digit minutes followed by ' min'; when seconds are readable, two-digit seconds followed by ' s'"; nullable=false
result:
4 h 45 min 52 s
